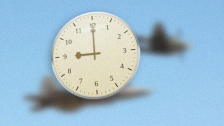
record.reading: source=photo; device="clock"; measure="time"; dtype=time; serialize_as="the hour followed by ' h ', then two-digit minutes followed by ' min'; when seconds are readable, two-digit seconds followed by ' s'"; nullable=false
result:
9 h 00 min
